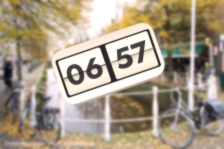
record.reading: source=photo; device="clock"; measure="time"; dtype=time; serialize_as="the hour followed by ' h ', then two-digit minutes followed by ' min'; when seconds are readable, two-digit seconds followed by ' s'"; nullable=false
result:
6 h 57 min
